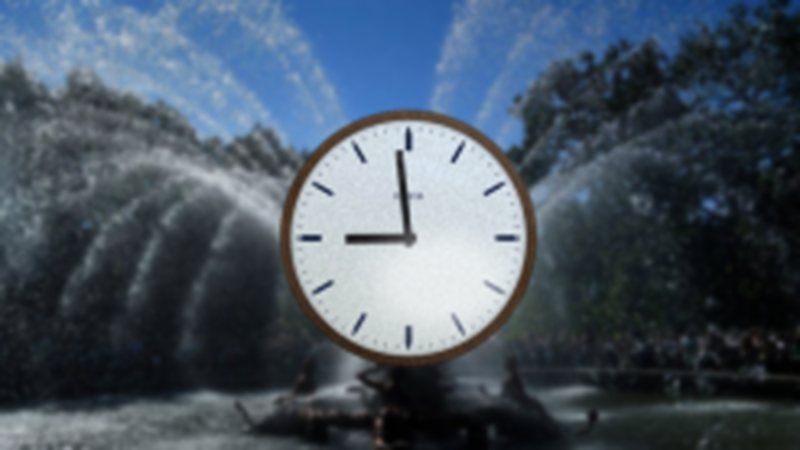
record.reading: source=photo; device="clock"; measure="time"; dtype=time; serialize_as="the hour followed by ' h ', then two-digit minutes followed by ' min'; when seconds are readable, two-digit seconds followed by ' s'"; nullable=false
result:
8 h 59 min
